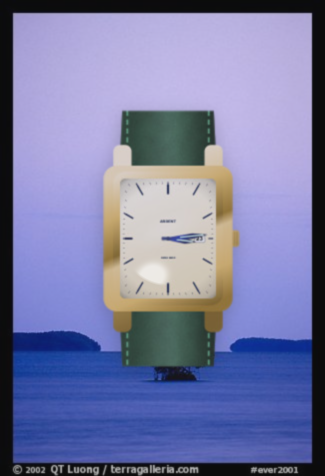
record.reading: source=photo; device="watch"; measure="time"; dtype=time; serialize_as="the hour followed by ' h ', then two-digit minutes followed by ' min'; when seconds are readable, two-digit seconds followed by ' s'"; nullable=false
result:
3 h 14 min
